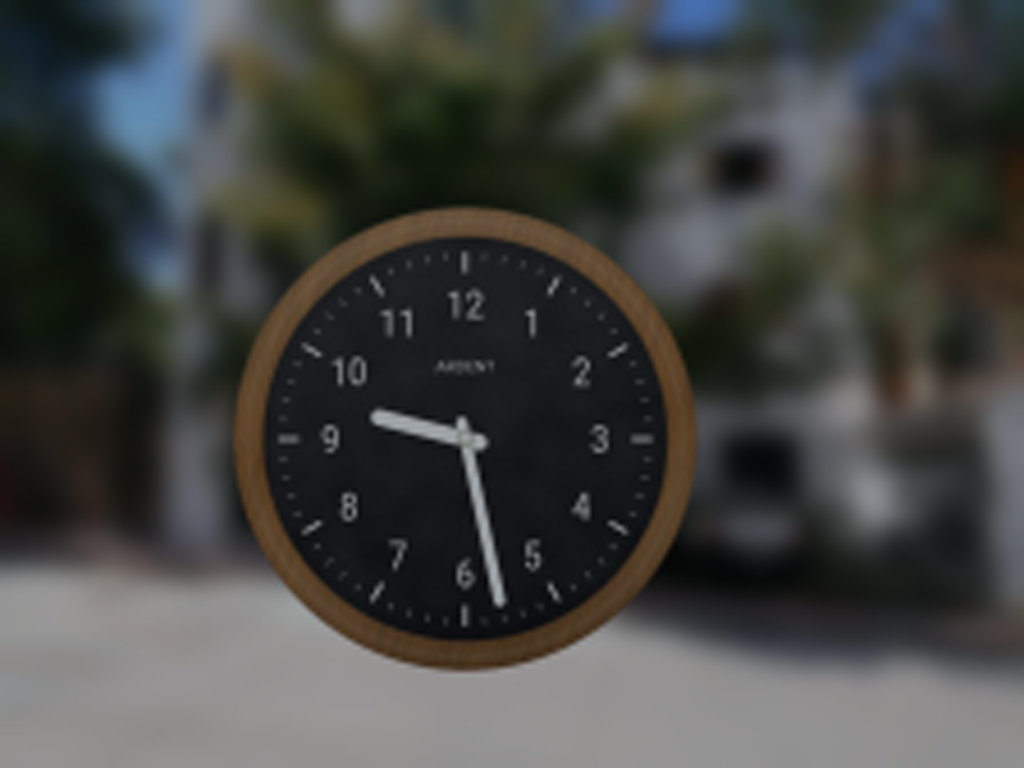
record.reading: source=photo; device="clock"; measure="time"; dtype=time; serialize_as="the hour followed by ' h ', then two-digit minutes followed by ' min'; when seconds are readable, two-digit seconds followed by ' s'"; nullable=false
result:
9 h 28 min
